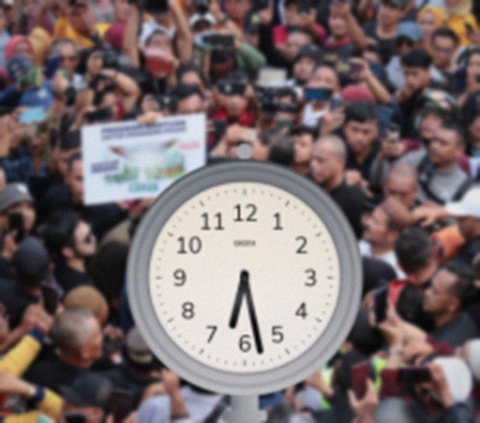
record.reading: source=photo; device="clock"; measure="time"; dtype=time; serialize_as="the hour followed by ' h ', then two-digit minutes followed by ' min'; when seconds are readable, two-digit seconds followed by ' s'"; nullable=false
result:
6 h 28 min
